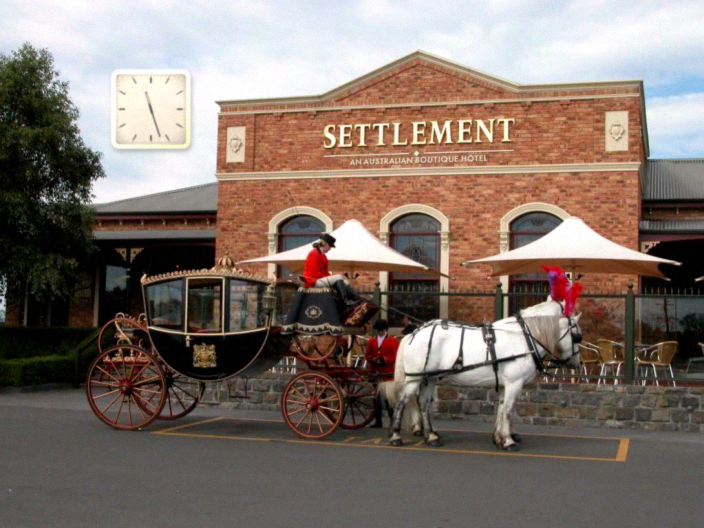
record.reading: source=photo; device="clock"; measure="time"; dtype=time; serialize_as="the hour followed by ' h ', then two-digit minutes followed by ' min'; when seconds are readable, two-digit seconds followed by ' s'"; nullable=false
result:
11 h 27 min
